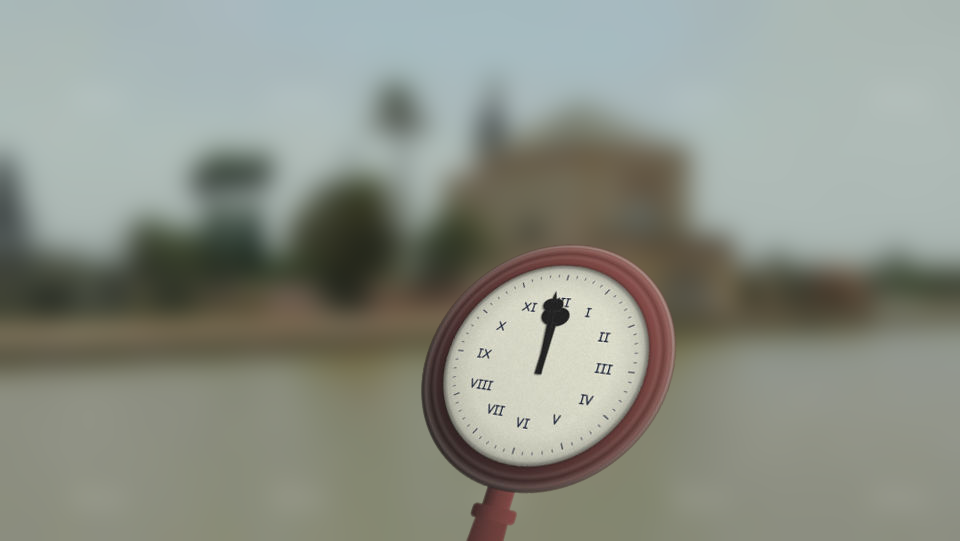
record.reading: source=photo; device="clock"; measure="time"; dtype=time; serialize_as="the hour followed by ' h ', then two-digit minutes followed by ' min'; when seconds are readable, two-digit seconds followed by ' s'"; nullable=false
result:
11 h 59 min
